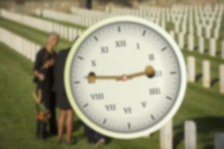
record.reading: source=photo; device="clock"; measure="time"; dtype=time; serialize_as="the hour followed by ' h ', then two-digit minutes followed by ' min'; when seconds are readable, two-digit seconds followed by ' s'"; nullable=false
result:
2 h 46 min
